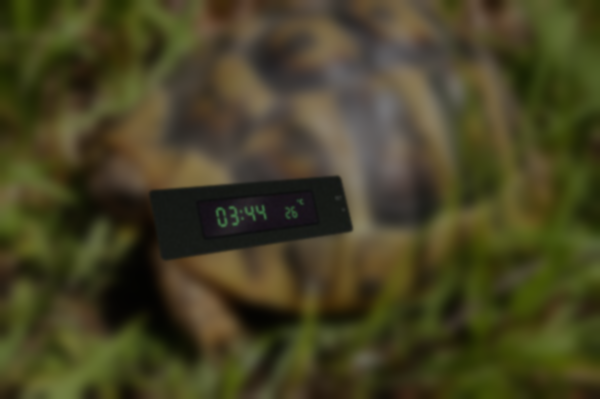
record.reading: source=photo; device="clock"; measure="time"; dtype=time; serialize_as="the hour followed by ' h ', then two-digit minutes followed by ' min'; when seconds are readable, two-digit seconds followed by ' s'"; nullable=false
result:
3 h 44 min
